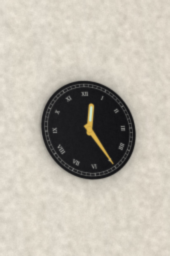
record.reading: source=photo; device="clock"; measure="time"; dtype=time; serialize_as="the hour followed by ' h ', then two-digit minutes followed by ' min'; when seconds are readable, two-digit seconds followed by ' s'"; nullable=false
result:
12 h 25 min
